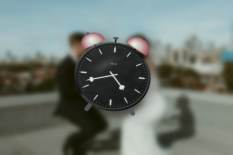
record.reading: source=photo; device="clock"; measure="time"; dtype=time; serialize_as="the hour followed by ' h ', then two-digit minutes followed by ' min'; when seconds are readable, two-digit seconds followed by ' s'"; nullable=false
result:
4 h 42 min
